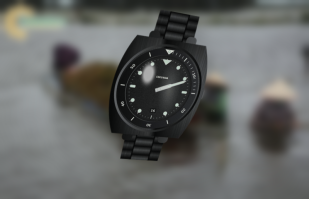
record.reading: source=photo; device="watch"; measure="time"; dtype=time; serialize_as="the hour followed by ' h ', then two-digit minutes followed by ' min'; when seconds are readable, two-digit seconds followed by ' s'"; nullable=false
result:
2 h 11 min
